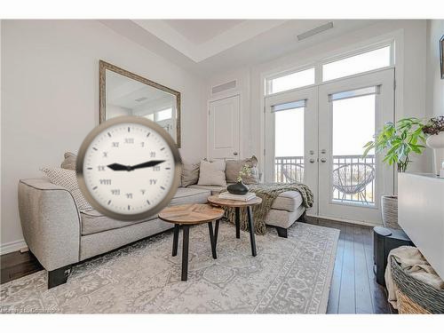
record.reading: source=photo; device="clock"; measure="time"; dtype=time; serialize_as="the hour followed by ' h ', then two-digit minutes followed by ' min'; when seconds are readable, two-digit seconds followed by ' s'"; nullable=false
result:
9 h 13 min
